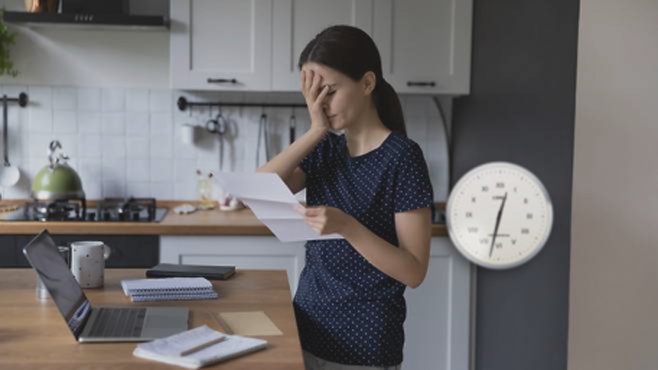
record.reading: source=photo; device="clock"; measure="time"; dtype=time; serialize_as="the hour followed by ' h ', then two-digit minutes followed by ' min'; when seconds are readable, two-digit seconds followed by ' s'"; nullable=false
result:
12 h 32 min
